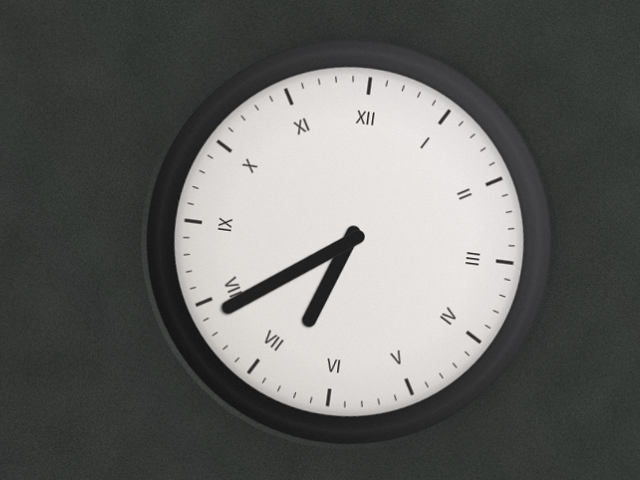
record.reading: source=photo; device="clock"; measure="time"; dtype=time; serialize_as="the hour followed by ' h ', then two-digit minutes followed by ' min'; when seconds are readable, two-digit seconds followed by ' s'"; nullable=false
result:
6 h 39 min
